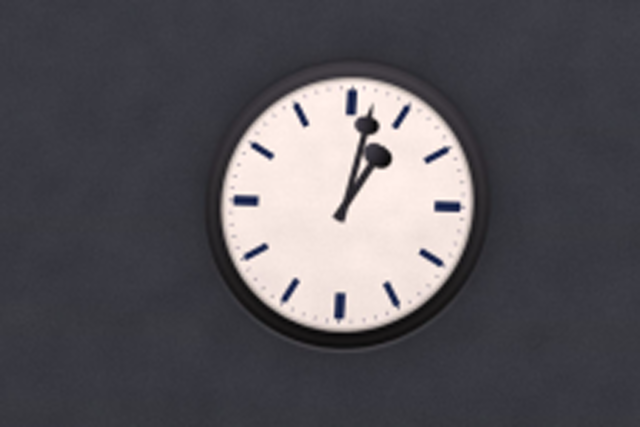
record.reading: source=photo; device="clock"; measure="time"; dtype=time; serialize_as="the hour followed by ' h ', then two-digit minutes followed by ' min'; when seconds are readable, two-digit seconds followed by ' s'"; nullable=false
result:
1 h 02 min
